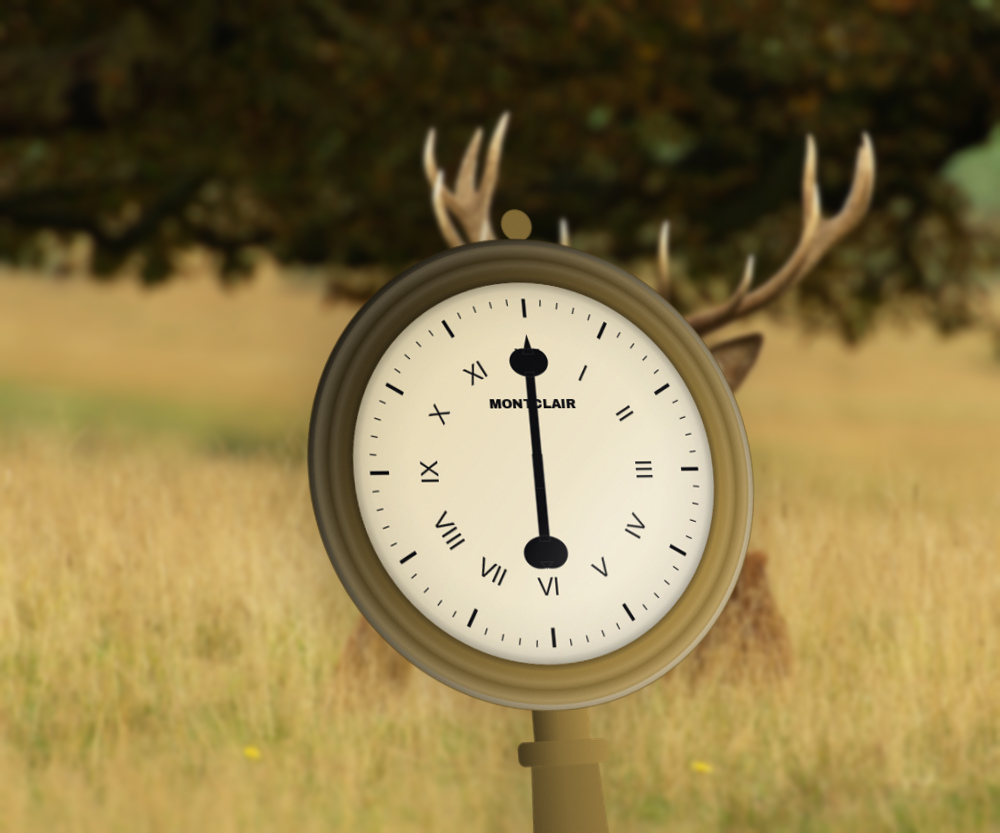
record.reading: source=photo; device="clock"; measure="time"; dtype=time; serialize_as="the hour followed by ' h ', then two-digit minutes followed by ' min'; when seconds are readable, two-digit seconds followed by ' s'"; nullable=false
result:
6 h 00 min
